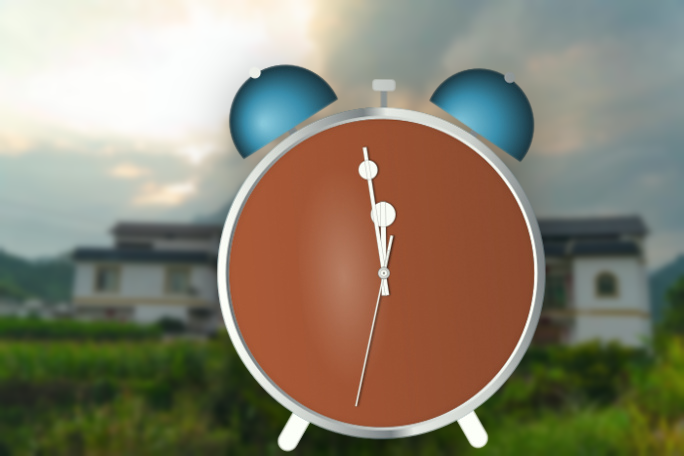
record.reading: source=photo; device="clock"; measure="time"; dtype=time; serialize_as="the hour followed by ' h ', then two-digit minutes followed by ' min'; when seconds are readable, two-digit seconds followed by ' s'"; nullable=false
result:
11 h 58 min 32 s
